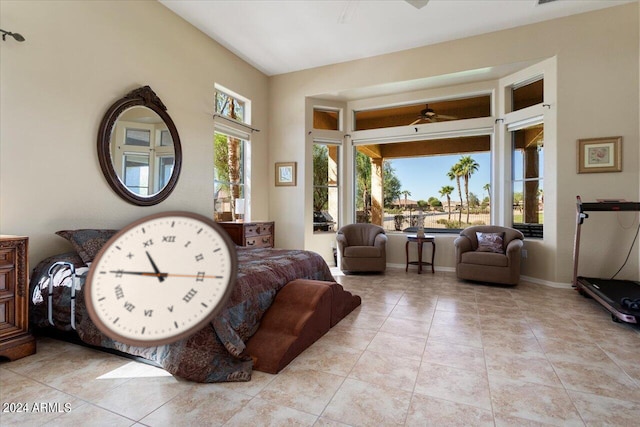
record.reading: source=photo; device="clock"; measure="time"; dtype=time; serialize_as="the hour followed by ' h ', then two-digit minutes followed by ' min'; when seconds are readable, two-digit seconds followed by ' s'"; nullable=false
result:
10 h 45 min 15 s
